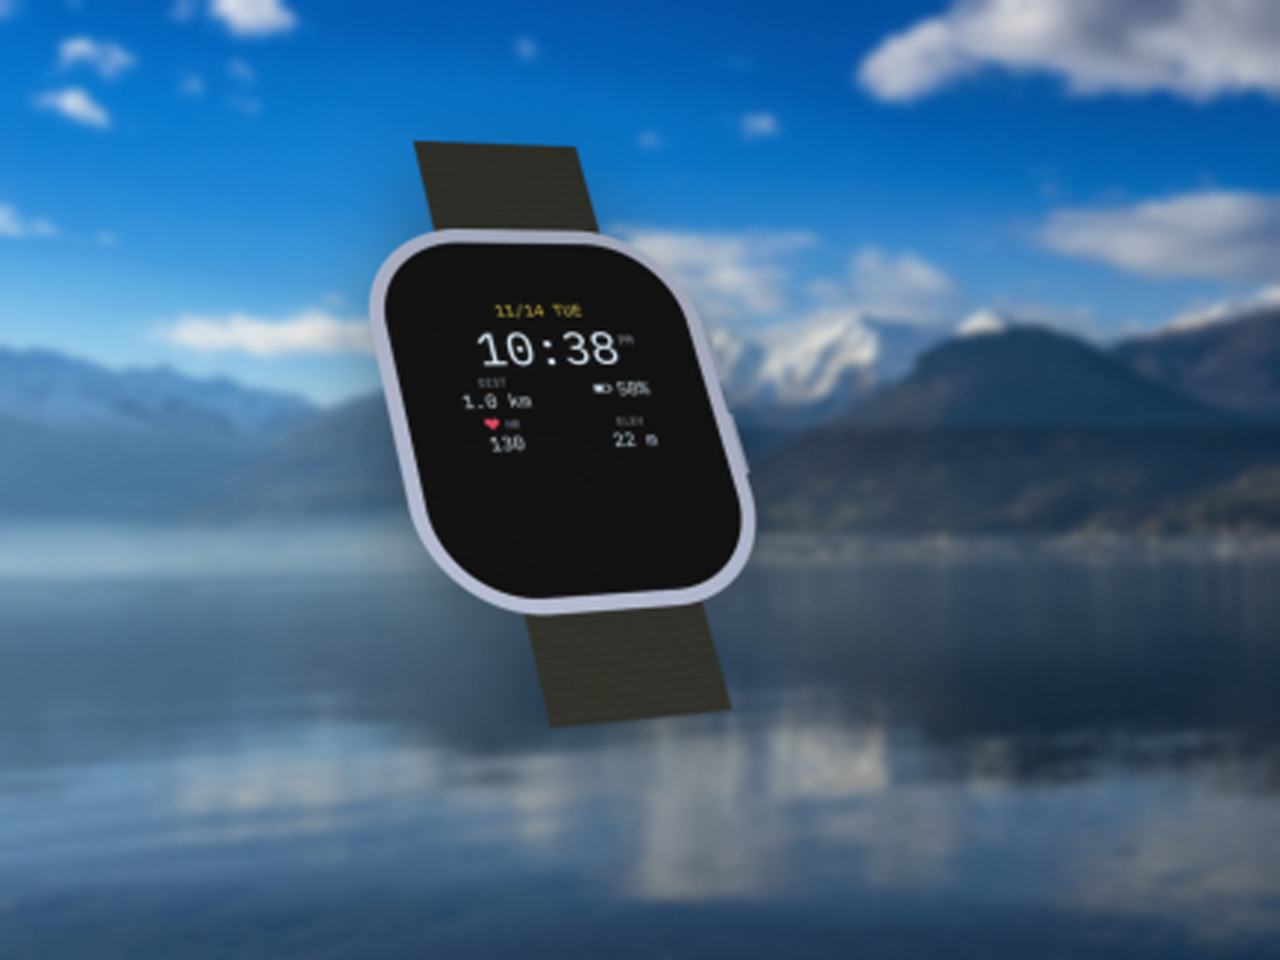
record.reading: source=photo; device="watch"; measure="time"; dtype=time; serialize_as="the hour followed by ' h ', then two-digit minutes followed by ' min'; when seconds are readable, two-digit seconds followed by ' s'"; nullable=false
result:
10 h 38 min
